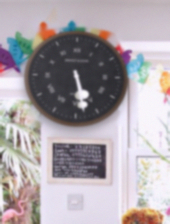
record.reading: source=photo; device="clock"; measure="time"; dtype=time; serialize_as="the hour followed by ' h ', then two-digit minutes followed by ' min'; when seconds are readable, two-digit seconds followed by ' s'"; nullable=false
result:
5 h 28 min
